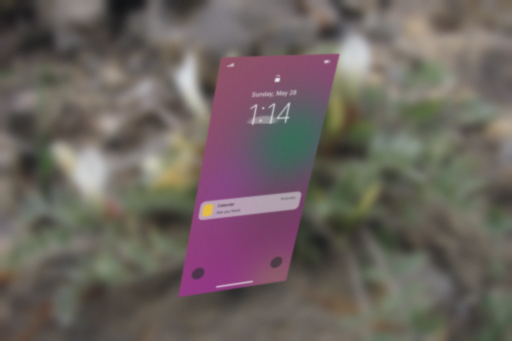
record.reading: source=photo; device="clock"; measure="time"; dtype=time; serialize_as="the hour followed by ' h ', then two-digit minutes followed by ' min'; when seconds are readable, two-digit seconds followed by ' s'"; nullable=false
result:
1 h 14 min
